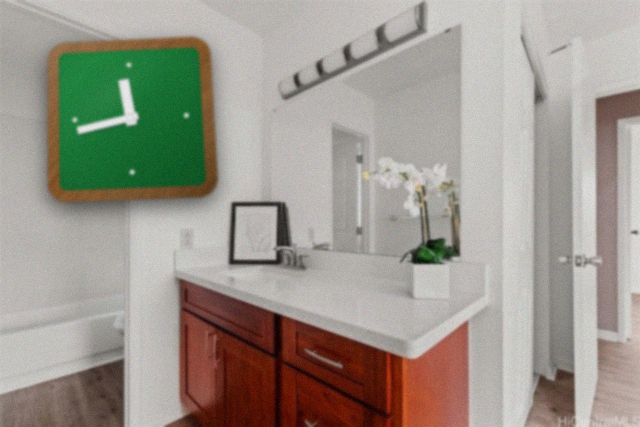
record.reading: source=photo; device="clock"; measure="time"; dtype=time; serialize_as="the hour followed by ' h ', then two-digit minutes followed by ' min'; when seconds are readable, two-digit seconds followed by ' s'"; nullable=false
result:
11 h 43 min
